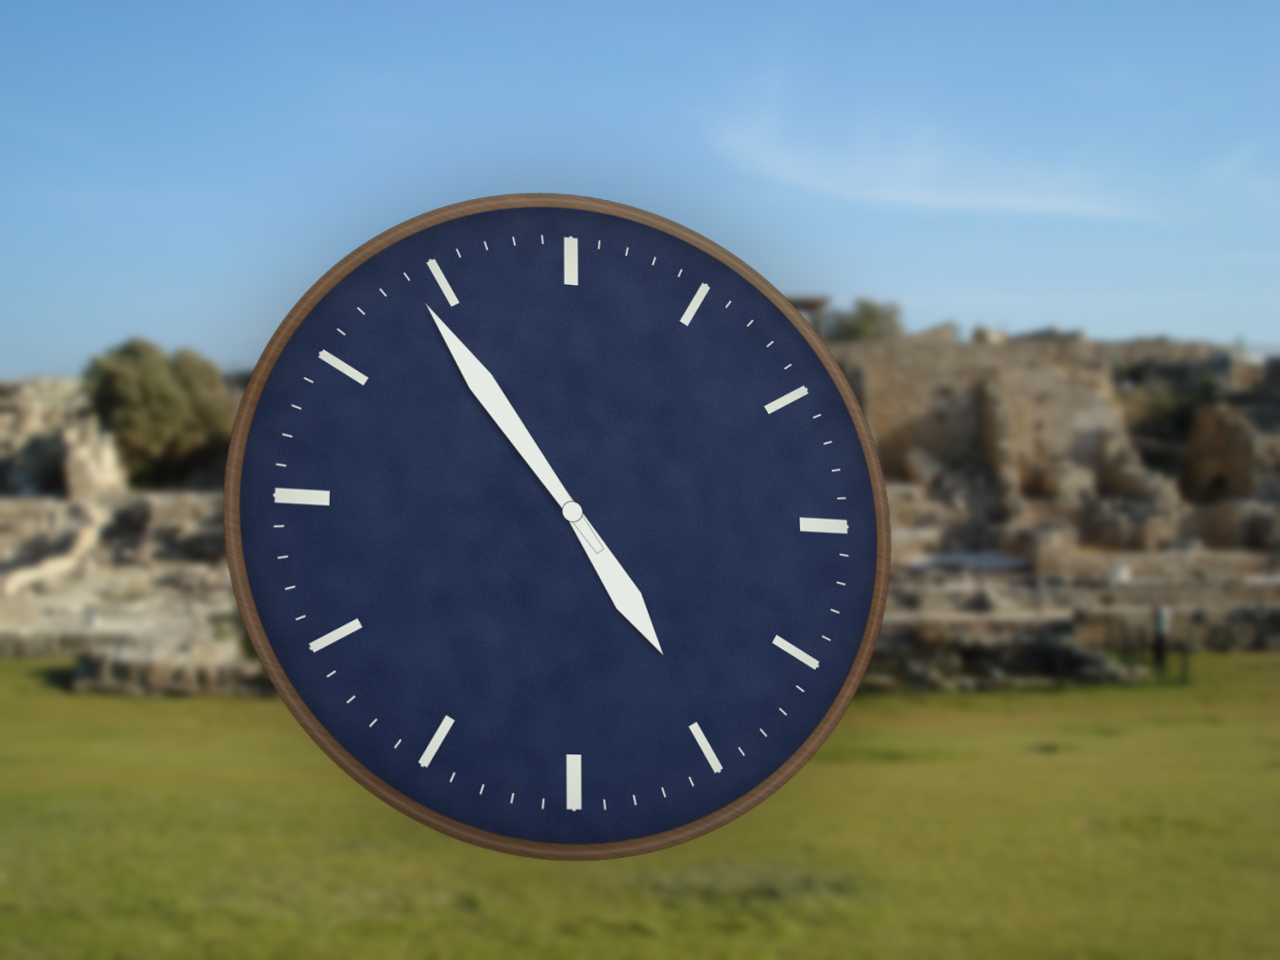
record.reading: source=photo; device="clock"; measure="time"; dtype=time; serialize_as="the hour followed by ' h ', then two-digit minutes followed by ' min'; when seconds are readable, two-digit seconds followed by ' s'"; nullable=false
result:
4 h 54 min
